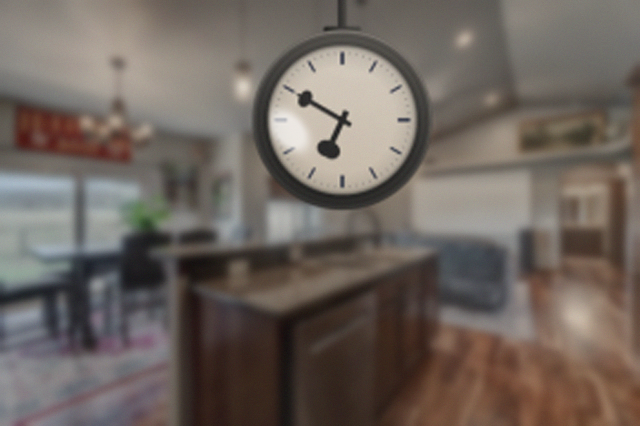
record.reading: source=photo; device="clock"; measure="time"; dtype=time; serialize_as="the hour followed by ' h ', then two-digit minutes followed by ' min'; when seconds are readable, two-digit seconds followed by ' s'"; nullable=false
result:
6 h 50 min
